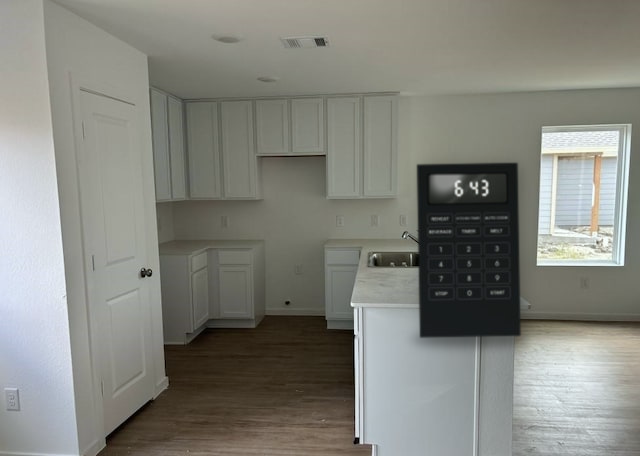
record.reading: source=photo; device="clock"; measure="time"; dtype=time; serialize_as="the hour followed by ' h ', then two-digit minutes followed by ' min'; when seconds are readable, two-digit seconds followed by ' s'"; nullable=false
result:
6 h 43 min
